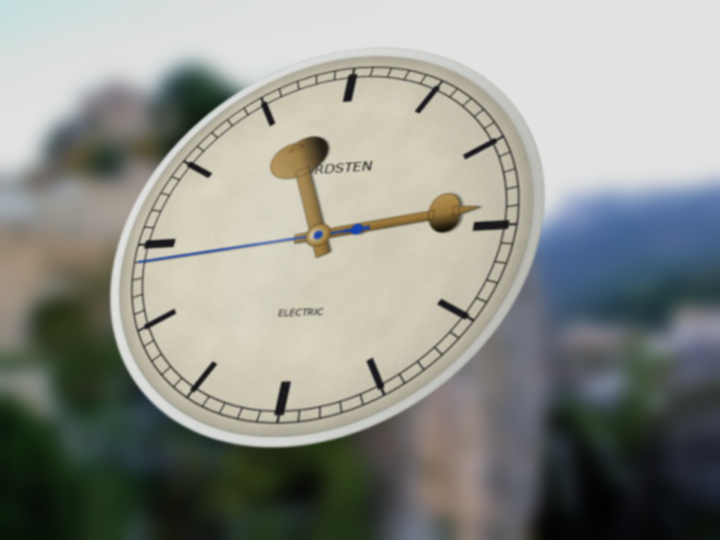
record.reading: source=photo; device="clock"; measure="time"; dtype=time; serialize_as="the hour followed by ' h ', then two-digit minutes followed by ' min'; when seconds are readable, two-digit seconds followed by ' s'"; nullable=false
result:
11 h 13 min 44 s
